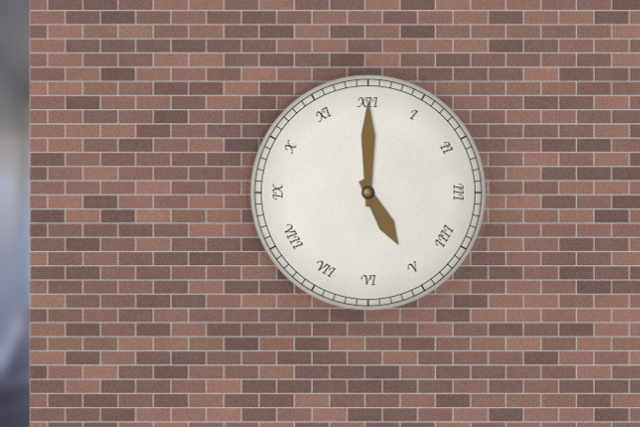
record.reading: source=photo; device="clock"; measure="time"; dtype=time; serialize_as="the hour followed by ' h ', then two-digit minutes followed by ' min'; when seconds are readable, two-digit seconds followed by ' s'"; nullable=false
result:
5 h 00 min
